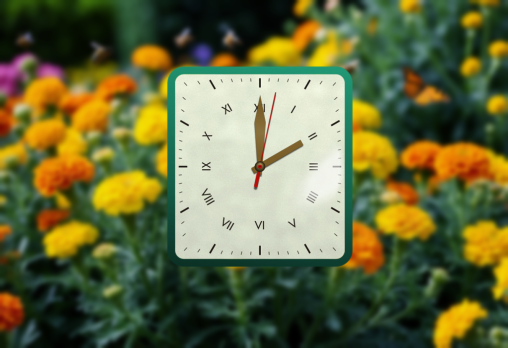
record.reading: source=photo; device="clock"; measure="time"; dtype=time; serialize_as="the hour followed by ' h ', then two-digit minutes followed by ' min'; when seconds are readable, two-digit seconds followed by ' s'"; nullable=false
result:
2 h 00 min 02 s
